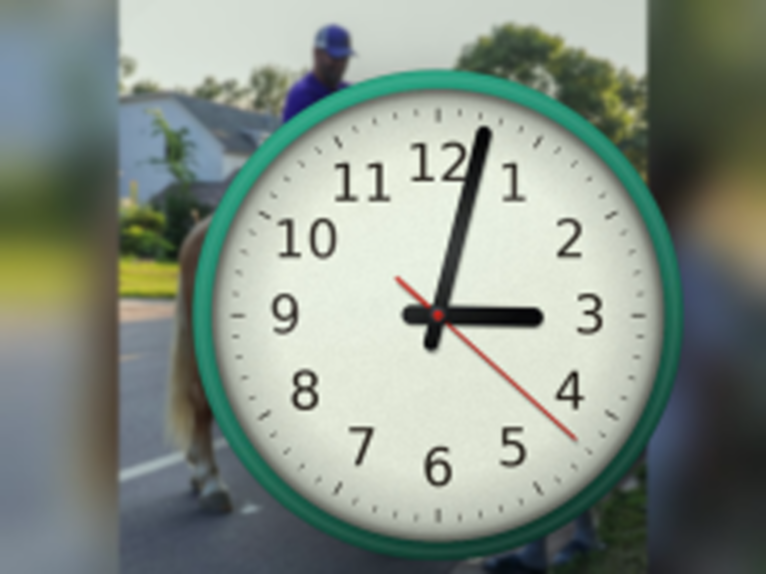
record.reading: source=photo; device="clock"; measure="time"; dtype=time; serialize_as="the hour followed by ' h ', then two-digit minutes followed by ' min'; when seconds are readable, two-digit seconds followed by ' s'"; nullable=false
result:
3 h 02 min 22 s
